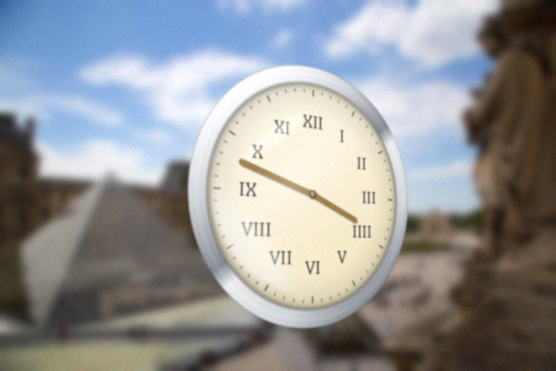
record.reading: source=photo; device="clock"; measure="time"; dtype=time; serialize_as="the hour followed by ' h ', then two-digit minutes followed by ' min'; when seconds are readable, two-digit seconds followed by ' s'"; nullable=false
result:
3 h 48 min
